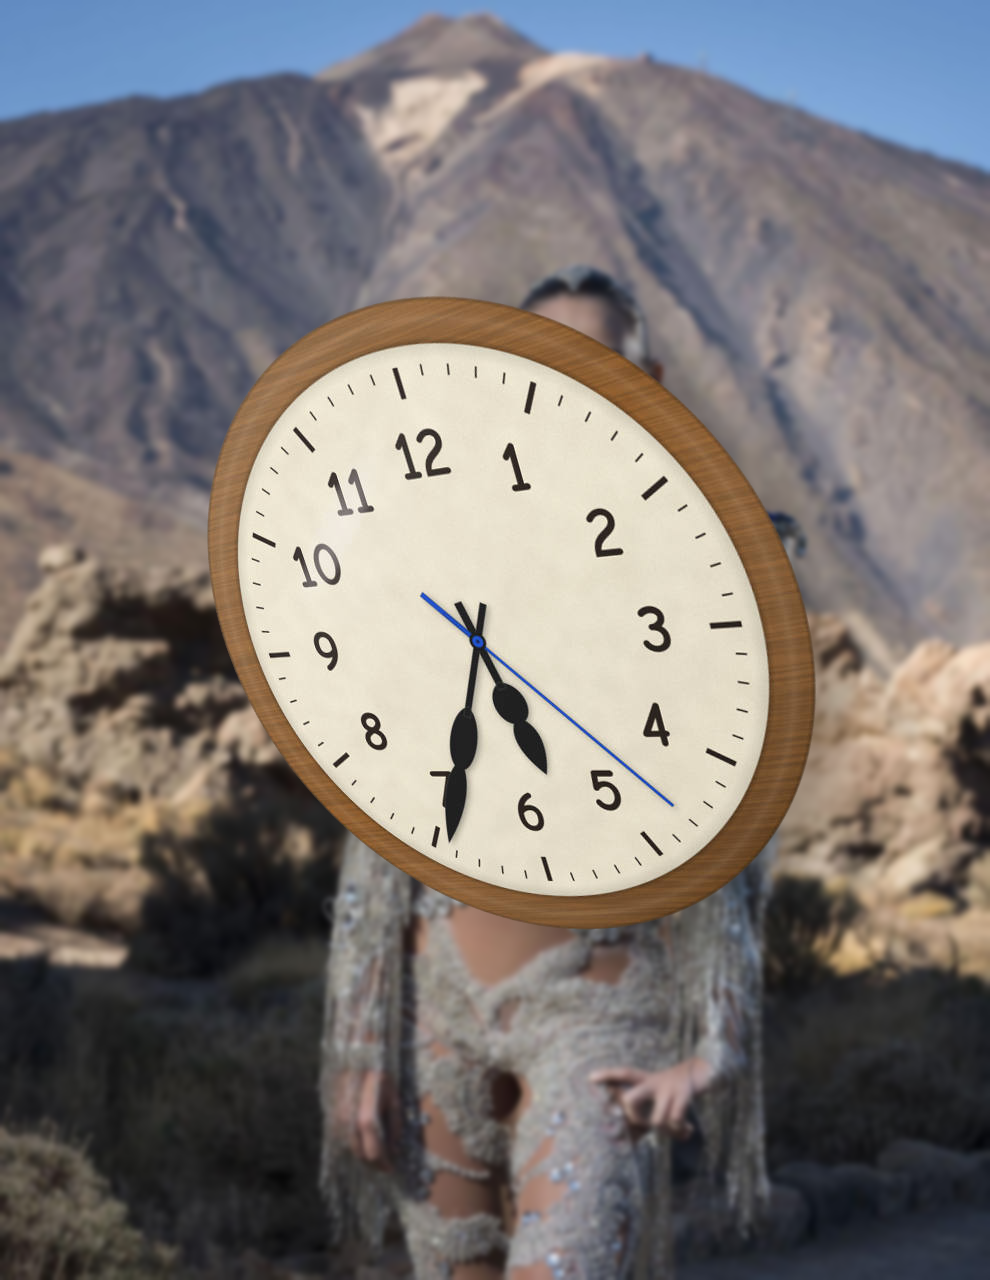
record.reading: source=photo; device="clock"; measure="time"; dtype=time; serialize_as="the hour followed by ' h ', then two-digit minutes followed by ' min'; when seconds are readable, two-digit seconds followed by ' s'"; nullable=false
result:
5 h 34 min 23 s
